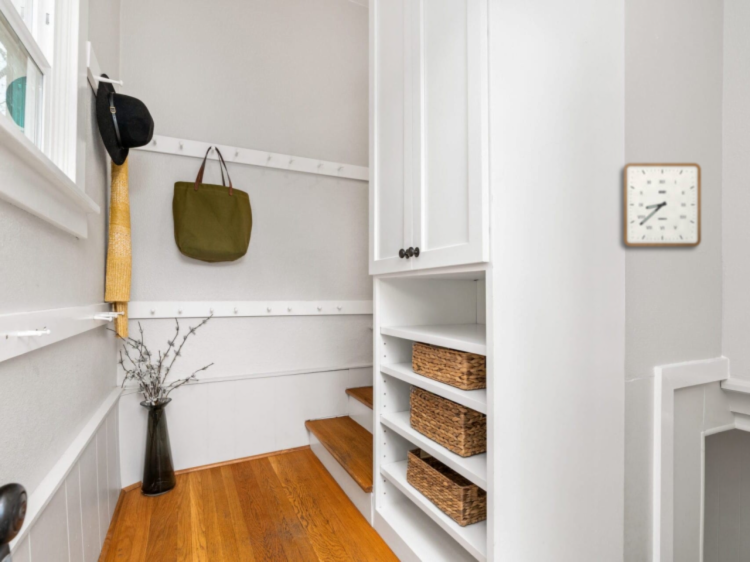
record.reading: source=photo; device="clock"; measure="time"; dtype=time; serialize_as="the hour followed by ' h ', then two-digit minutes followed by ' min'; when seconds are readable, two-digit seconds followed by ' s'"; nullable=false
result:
8 h 38 min
